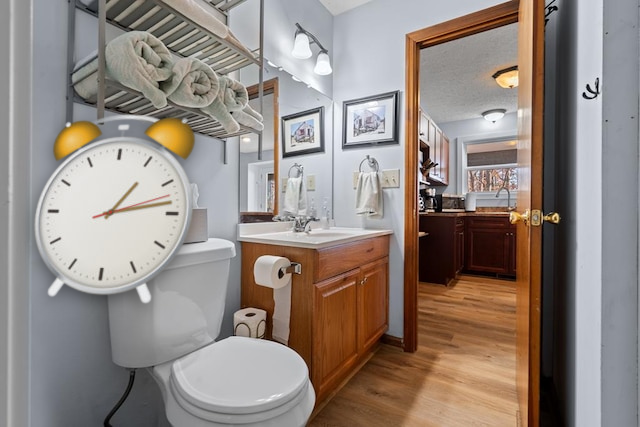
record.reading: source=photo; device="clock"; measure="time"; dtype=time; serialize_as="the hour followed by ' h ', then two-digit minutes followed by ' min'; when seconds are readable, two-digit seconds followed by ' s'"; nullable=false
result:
1 h 13 min 12 s
